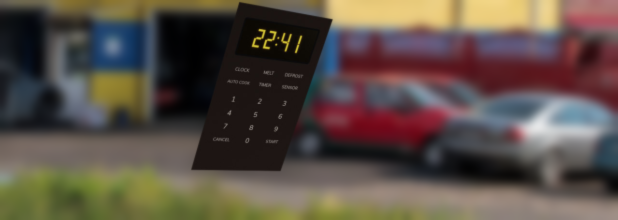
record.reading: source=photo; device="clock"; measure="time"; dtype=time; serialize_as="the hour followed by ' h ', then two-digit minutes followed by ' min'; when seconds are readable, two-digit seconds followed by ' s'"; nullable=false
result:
22 h 41 min
